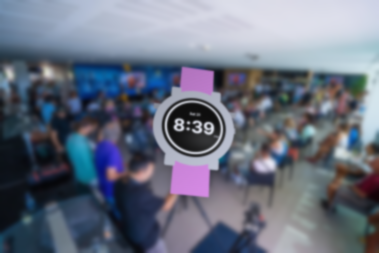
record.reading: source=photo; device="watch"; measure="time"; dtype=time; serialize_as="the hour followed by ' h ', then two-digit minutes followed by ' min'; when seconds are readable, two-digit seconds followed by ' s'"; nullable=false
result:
8 h 39 min
